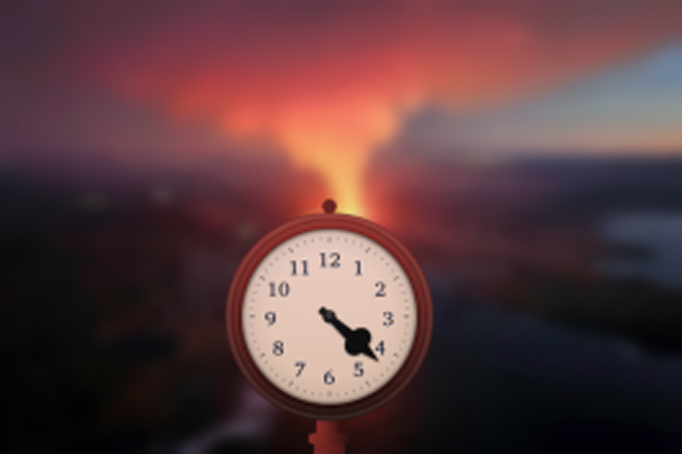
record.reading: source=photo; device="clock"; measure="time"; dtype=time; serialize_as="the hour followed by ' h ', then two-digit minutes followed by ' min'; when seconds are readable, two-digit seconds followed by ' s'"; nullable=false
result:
4 h 22 min
